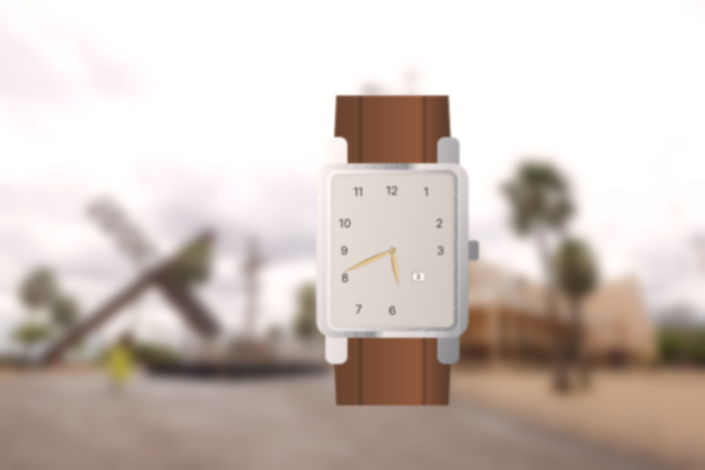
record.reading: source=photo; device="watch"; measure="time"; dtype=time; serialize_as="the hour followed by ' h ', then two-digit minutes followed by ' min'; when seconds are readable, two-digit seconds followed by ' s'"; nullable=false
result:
5 h 41 min
